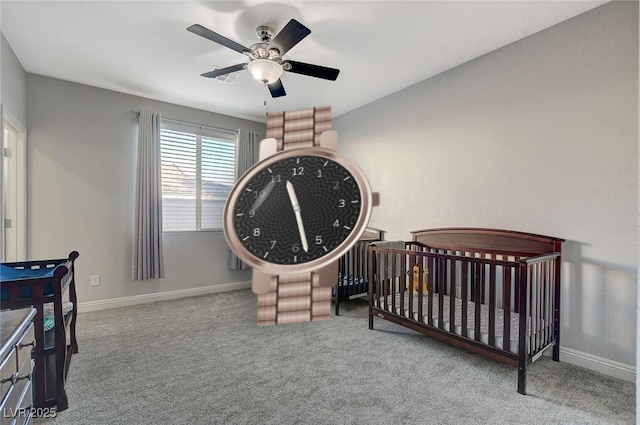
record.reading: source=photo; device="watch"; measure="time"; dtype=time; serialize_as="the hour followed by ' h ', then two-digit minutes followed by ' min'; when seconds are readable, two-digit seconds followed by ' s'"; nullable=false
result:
11 h 28 min
